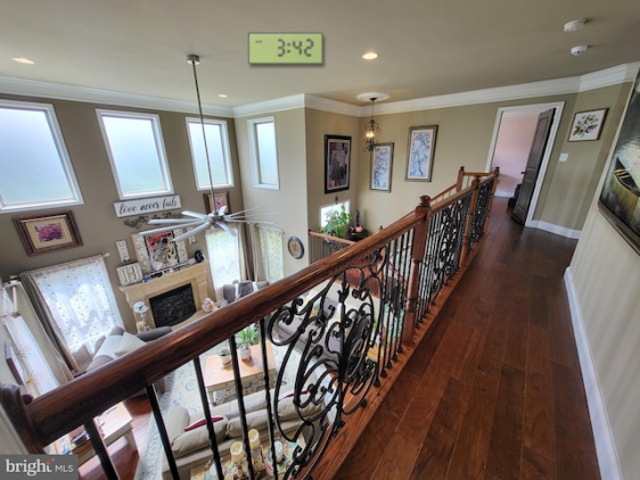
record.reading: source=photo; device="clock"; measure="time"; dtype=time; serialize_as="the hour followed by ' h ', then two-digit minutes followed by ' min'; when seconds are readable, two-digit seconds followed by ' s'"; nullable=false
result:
3 h 42 min
